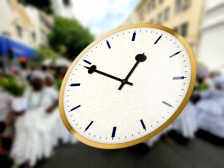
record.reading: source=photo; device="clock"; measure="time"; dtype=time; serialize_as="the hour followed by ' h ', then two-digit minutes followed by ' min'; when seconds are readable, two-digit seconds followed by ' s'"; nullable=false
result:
12 h 49 min
